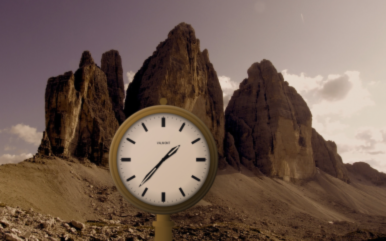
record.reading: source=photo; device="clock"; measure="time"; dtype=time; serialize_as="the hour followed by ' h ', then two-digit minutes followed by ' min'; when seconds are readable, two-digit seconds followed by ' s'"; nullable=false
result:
1 h 37 min
